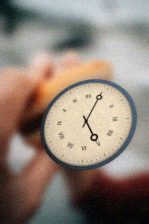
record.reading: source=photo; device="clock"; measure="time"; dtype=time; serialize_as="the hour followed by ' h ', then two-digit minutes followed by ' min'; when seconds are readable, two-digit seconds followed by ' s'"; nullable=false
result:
5 h 04 min
